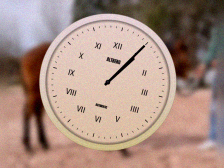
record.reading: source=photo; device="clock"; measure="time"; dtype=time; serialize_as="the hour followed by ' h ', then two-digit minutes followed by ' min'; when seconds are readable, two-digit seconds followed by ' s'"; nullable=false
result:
1 h 05 min
